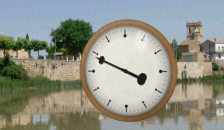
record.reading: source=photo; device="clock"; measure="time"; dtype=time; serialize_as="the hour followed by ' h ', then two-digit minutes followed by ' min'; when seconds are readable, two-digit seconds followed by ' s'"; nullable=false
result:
3 h 49 min
